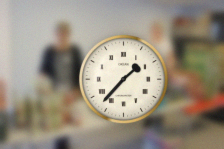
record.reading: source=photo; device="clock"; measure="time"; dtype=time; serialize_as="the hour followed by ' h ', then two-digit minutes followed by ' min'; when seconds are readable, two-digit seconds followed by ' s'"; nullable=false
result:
1 h 37 min
